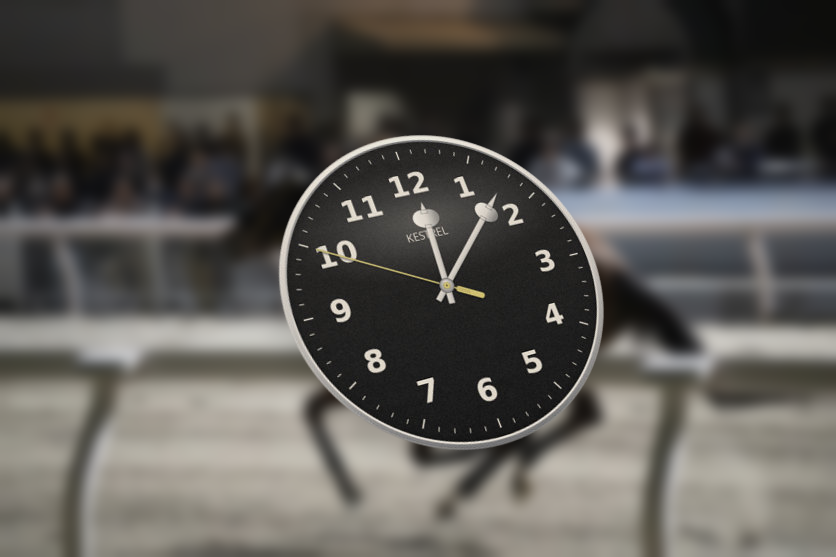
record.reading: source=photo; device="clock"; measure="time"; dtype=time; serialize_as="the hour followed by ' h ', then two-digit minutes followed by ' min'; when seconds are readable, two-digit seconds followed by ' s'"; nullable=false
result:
12 h 07 min 50 s
